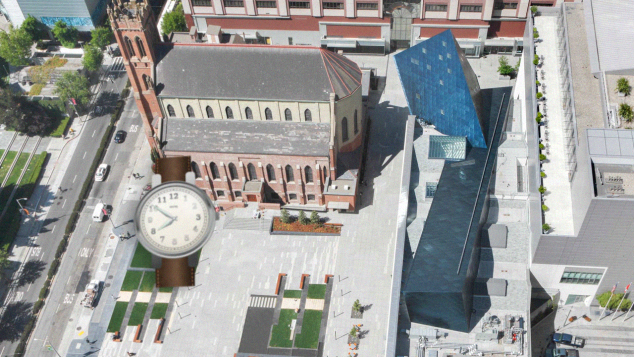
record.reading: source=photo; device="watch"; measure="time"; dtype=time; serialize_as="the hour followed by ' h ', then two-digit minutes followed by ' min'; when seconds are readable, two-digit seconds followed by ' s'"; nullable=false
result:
7 h 51 min
